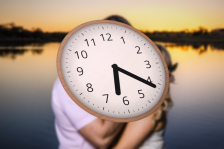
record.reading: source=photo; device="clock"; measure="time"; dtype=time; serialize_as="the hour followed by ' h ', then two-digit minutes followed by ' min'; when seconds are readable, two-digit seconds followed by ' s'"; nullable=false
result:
6 h 21 min
